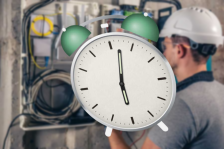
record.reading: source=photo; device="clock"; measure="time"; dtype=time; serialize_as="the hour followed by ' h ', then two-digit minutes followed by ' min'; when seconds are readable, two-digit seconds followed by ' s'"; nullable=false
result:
6 h 02 min
